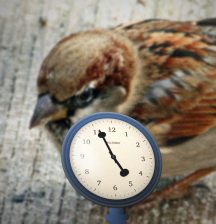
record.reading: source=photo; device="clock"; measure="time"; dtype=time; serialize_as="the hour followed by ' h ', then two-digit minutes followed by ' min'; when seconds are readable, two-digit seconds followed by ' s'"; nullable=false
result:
4 h 56 min
